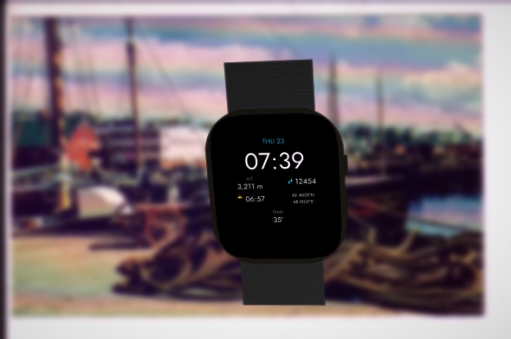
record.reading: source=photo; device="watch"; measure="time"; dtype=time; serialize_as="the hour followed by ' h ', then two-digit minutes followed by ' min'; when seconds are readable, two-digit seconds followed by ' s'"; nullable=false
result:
7 h 39 min
